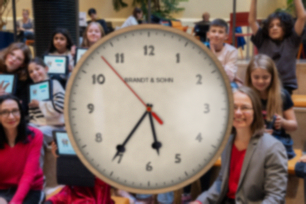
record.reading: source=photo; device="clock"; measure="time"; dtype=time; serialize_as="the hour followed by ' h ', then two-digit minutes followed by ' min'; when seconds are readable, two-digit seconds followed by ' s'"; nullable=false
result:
5 h 35 min 53 s
